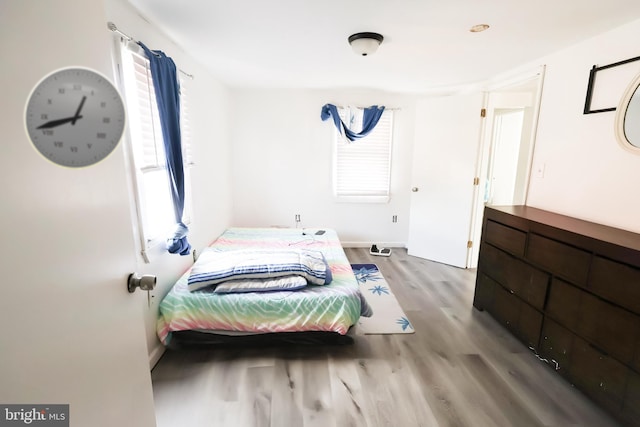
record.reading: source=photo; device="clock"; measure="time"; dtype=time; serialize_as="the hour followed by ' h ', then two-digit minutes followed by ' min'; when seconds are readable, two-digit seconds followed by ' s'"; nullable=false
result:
12 h 42 min
